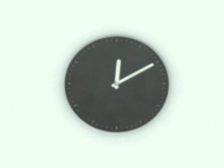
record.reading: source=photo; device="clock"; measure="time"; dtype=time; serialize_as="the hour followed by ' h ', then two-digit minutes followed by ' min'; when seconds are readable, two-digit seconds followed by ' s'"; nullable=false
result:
12 h 10 min
